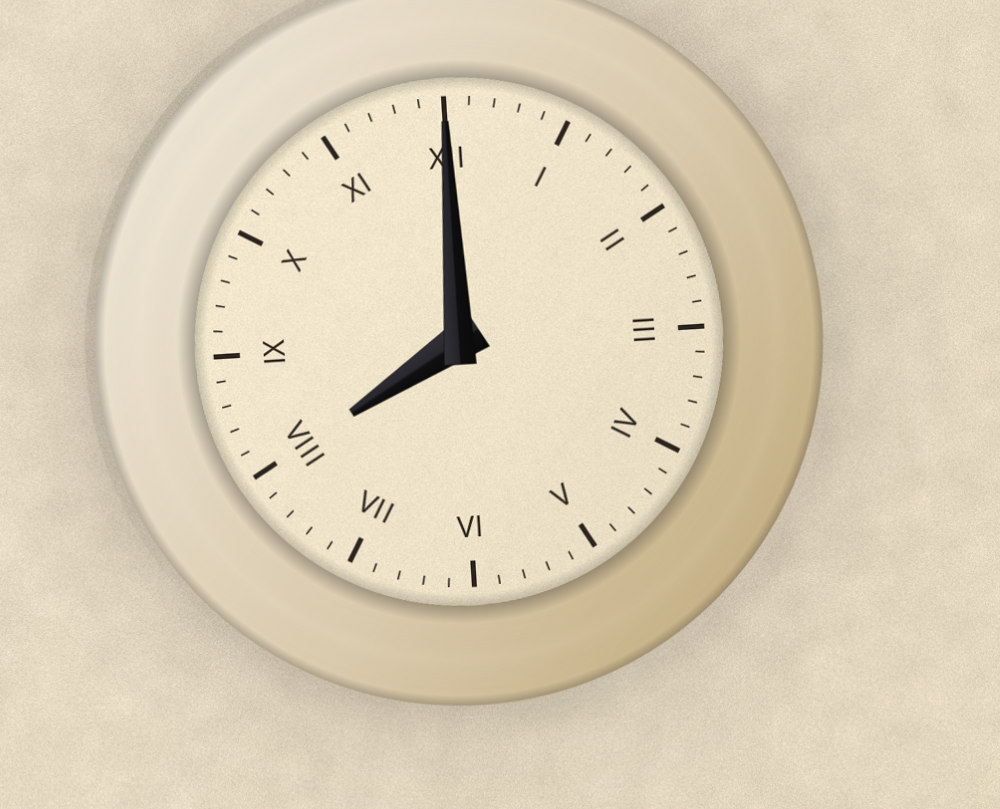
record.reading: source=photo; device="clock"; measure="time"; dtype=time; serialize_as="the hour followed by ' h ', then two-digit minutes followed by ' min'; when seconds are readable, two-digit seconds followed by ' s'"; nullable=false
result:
8 h 00 min
